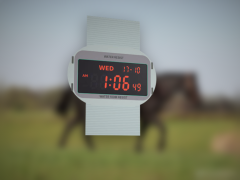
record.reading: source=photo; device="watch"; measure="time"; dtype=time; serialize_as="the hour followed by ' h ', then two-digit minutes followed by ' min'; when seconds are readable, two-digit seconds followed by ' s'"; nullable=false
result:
1 h 06 min 49 s
